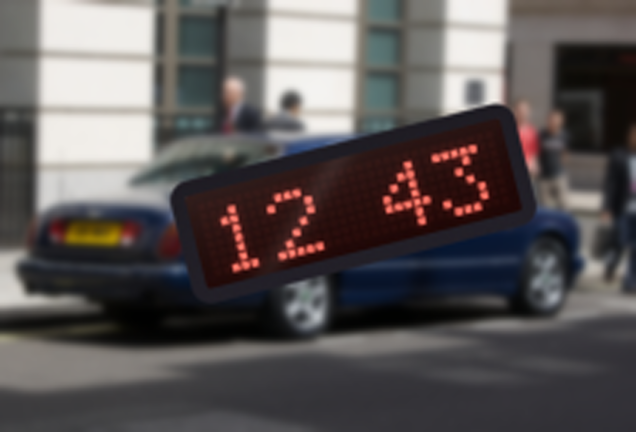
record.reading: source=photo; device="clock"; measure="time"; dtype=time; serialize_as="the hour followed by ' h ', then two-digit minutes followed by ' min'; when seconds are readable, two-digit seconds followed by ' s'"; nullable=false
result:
12 h 43 min
